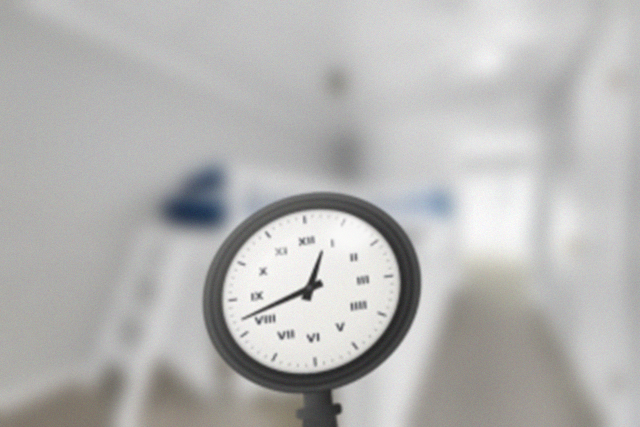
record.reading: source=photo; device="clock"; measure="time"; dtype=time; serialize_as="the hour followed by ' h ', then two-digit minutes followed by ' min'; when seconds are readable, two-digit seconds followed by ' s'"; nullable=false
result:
12 h 42 min
